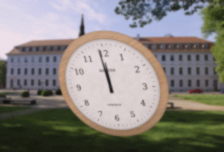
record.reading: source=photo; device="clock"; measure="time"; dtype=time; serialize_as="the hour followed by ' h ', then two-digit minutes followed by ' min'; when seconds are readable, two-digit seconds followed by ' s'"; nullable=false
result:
11 h 59 min
